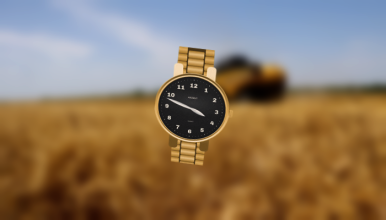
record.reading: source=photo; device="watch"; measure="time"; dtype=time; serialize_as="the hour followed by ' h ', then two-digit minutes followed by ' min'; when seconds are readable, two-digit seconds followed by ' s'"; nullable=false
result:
3 h 48 min
